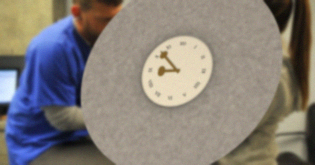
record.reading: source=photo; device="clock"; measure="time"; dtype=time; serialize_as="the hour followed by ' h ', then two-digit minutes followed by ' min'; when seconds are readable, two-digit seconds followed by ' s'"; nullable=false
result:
8 h 52 min
